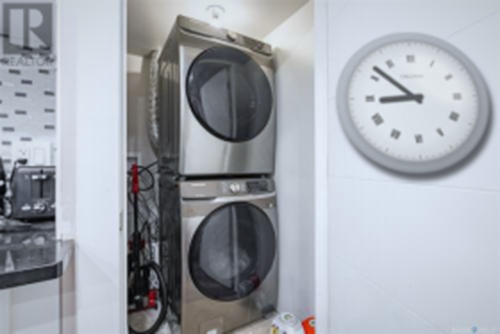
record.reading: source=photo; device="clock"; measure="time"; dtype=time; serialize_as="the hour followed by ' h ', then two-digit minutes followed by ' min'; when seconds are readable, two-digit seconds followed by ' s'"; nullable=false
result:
8 h 52 min
